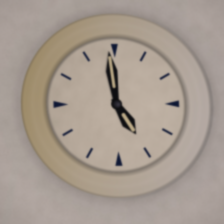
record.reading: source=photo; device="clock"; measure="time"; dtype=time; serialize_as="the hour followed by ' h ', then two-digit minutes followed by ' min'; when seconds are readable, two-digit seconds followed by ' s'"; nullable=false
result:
4 h 59 min
